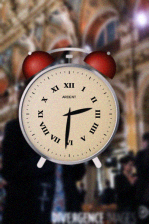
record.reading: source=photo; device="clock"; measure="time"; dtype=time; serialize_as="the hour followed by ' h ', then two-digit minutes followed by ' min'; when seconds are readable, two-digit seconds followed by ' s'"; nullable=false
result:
2 h 31 min
